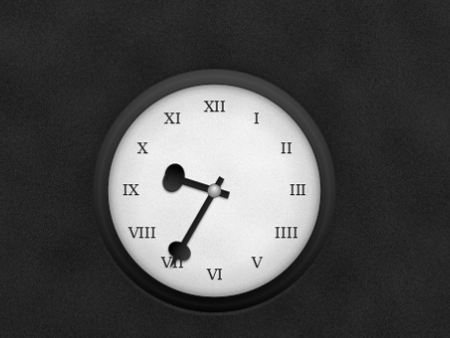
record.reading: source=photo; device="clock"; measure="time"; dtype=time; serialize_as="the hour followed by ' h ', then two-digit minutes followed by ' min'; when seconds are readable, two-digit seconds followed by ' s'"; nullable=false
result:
9 h 35 min
